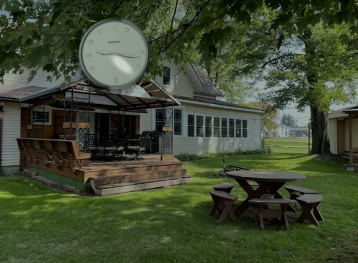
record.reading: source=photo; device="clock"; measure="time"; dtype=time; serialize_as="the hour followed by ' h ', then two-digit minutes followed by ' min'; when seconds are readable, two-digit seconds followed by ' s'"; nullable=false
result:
9 h 17 min
